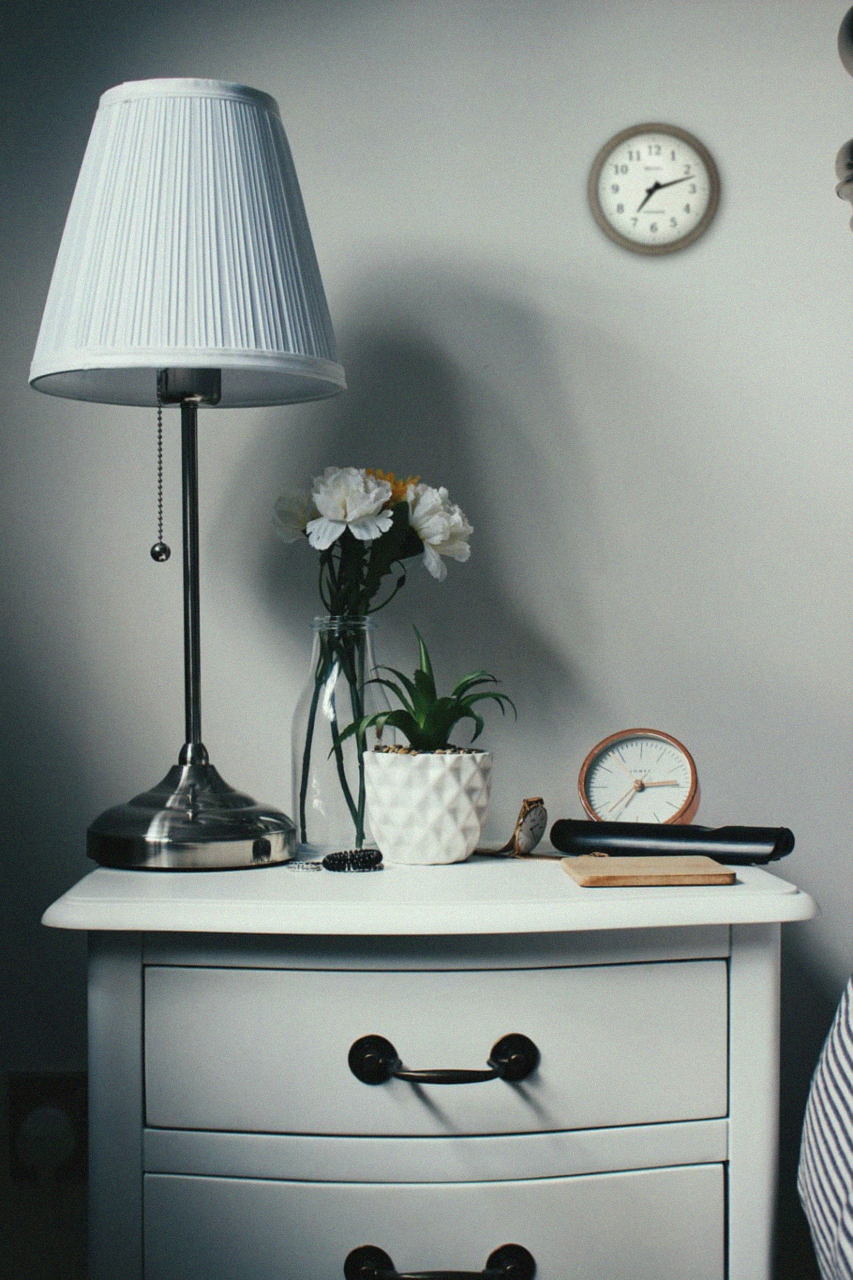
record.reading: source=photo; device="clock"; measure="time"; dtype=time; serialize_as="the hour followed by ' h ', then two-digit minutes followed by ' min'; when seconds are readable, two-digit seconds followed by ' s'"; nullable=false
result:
7 h 12 min
